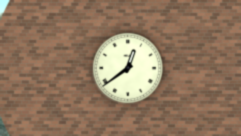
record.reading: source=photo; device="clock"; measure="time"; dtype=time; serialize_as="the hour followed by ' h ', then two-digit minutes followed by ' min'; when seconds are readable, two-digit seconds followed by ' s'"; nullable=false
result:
12 h 39 min
